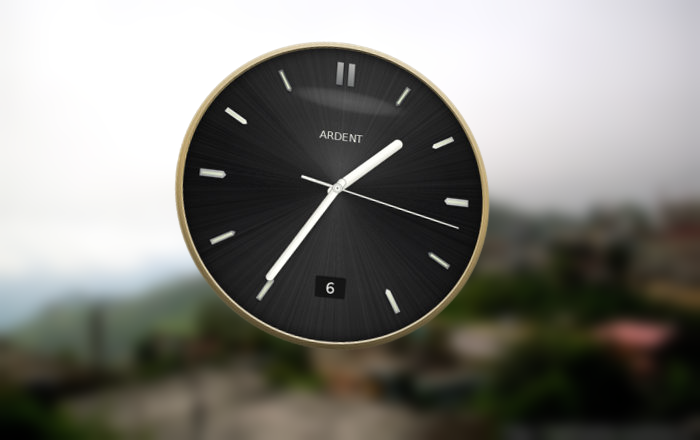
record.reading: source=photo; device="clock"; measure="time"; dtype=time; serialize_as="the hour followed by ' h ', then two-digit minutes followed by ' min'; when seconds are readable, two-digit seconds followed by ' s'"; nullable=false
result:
1 h 35 min 17 s
